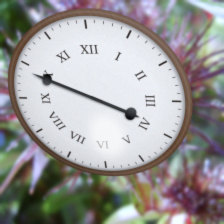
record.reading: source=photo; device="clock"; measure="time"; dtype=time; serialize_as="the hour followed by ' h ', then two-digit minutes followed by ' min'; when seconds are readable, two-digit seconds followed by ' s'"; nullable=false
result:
3 h 49 min
